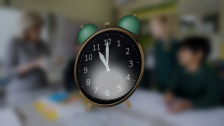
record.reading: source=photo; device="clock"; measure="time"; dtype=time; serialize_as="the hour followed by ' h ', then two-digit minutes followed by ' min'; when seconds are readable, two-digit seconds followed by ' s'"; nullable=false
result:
11 h 00 min
